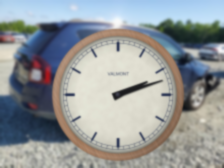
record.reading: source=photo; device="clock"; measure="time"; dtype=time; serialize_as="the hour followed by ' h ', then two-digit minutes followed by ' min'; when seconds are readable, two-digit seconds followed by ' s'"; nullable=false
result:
2 h 12 min
